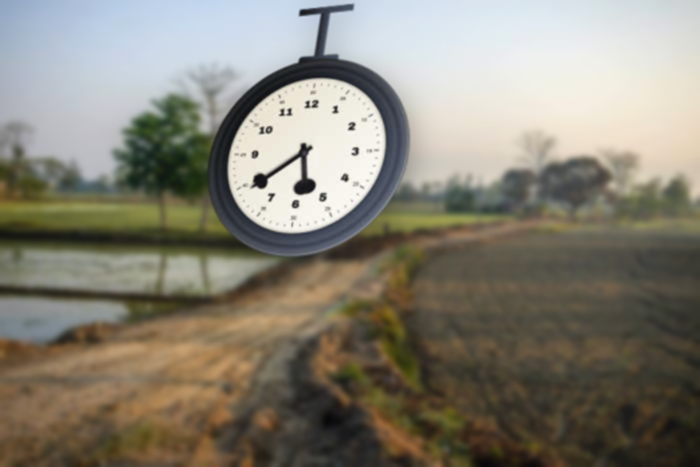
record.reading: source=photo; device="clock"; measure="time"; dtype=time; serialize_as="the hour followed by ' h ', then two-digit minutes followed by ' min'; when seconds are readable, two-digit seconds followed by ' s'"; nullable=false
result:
5 h 39 min
